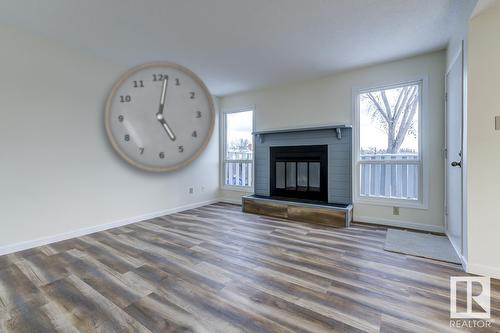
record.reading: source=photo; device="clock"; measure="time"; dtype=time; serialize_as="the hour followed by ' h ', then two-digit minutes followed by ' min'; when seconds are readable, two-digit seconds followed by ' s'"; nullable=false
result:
5 h 02 min
